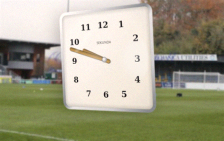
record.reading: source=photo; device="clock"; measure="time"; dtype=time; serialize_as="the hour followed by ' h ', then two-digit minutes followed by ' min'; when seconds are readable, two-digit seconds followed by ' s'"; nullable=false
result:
9 h 48 min
